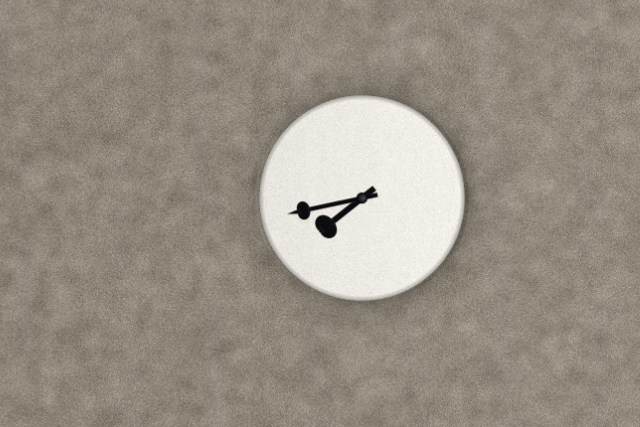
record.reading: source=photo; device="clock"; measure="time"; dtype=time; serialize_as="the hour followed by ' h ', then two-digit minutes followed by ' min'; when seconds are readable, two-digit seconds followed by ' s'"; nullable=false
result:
7 h 43 min
